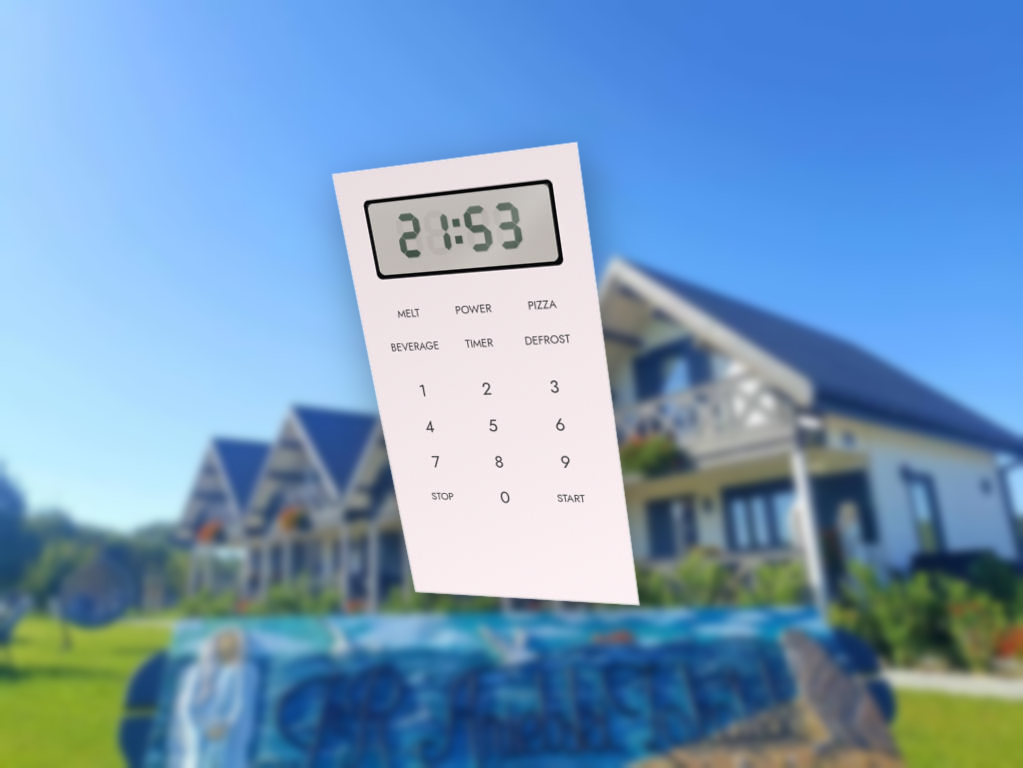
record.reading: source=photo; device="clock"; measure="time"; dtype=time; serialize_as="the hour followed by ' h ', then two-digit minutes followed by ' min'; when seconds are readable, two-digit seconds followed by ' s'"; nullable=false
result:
21 h 53 min
